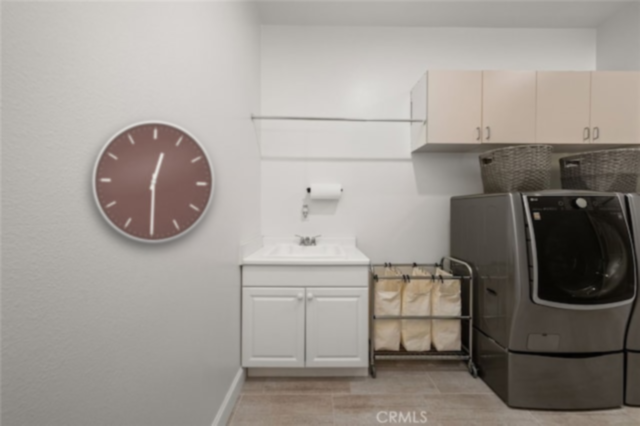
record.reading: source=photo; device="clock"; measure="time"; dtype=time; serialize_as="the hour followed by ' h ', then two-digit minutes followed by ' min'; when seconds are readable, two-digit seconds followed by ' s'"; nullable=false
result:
12 h 30 min
